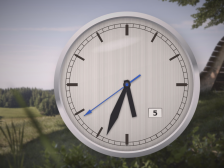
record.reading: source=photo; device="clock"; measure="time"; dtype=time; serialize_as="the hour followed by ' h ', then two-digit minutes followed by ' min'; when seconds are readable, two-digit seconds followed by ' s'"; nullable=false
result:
5 h 33 min 39 s
